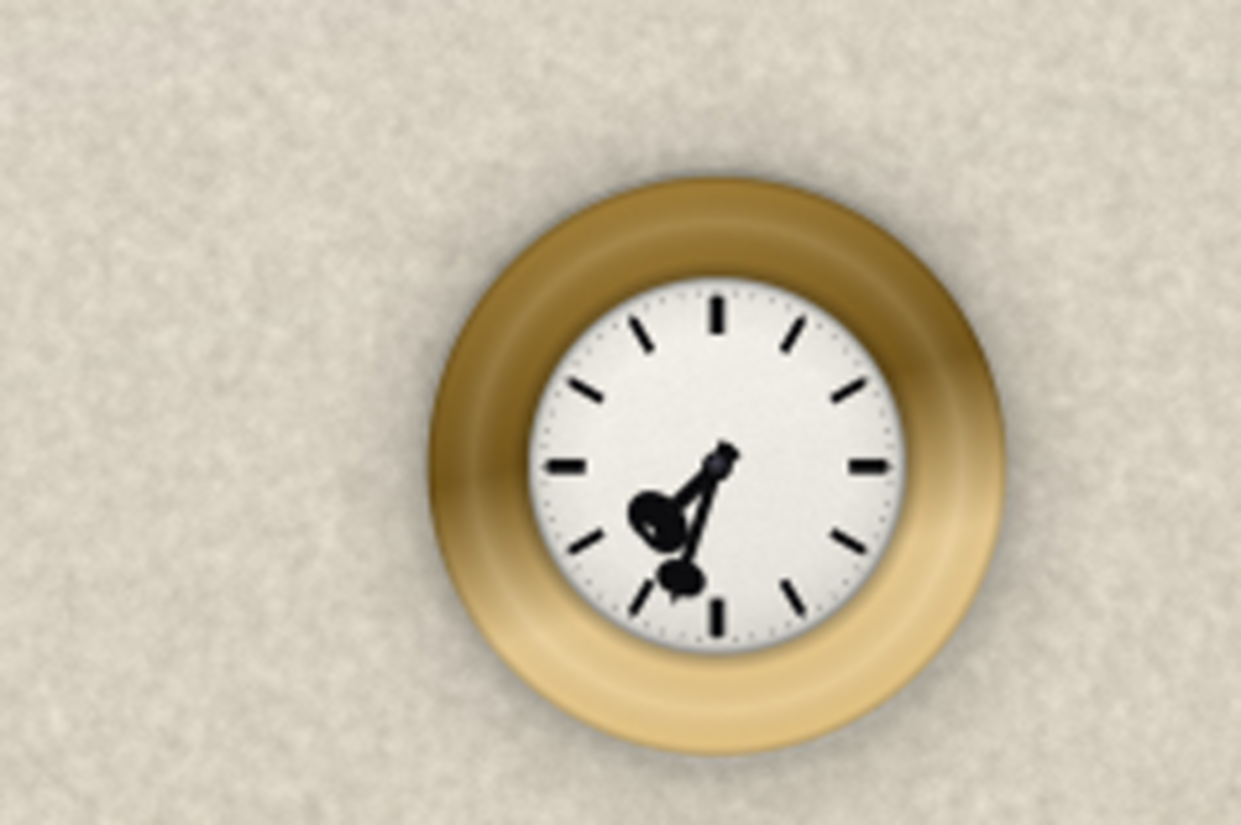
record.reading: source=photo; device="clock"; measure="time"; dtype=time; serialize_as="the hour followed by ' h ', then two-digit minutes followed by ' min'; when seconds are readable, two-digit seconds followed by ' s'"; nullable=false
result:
7 h 33 min
